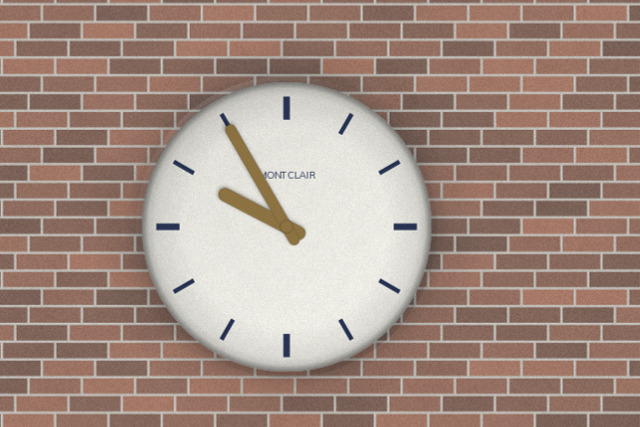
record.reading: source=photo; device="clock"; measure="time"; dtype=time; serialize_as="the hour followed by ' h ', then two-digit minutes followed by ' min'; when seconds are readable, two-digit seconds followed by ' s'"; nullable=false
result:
9 h 55 min
